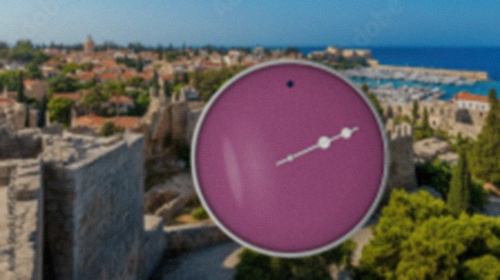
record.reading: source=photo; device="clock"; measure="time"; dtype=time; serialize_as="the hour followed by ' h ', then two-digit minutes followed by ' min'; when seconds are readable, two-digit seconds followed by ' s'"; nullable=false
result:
2 h 11 min
